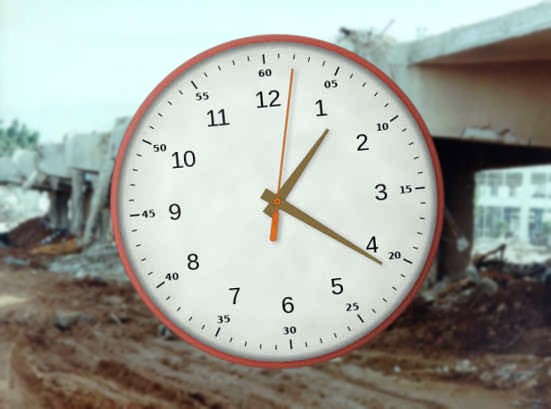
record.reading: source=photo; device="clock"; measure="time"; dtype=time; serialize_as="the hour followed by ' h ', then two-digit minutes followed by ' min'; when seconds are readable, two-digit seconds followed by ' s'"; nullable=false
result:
1 h 21 min 02 s
